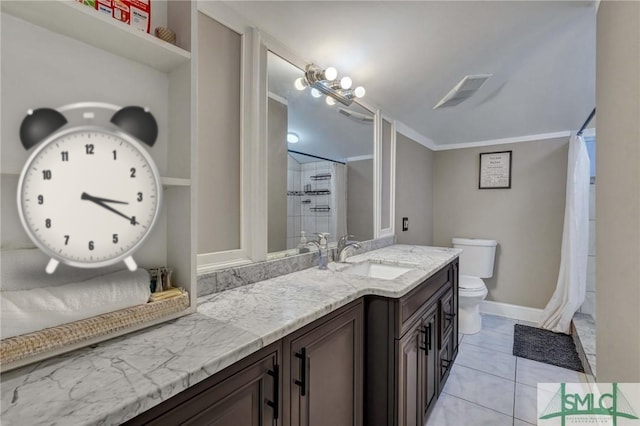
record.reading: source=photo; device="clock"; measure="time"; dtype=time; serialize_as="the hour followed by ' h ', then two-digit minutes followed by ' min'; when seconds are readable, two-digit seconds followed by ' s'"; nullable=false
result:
3 h 20 min
